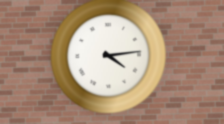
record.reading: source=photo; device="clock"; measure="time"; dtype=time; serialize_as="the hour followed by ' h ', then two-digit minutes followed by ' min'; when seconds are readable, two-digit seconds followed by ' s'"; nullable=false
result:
4 h 14 min
